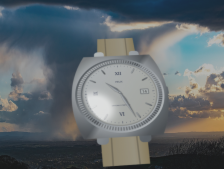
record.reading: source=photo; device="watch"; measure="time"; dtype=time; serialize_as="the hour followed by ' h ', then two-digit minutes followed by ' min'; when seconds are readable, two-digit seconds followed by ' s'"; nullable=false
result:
10 h 26 min
